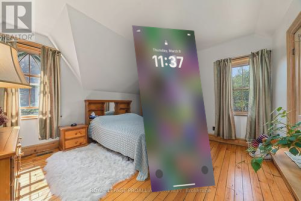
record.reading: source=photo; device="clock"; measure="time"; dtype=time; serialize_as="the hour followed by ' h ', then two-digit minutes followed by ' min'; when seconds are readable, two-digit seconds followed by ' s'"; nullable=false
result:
11 h 37 min
